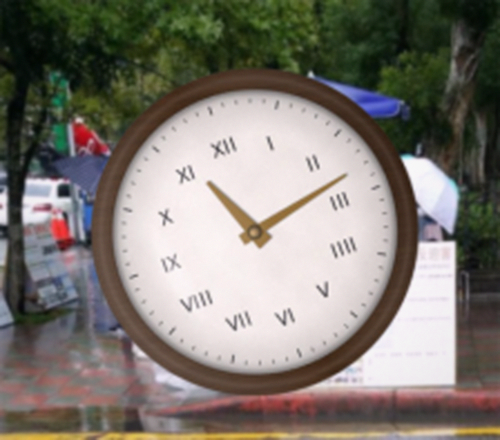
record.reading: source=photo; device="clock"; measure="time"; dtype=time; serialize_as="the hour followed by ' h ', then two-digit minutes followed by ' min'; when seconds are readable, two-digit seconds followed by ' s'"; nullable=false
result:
11 h 13 min
